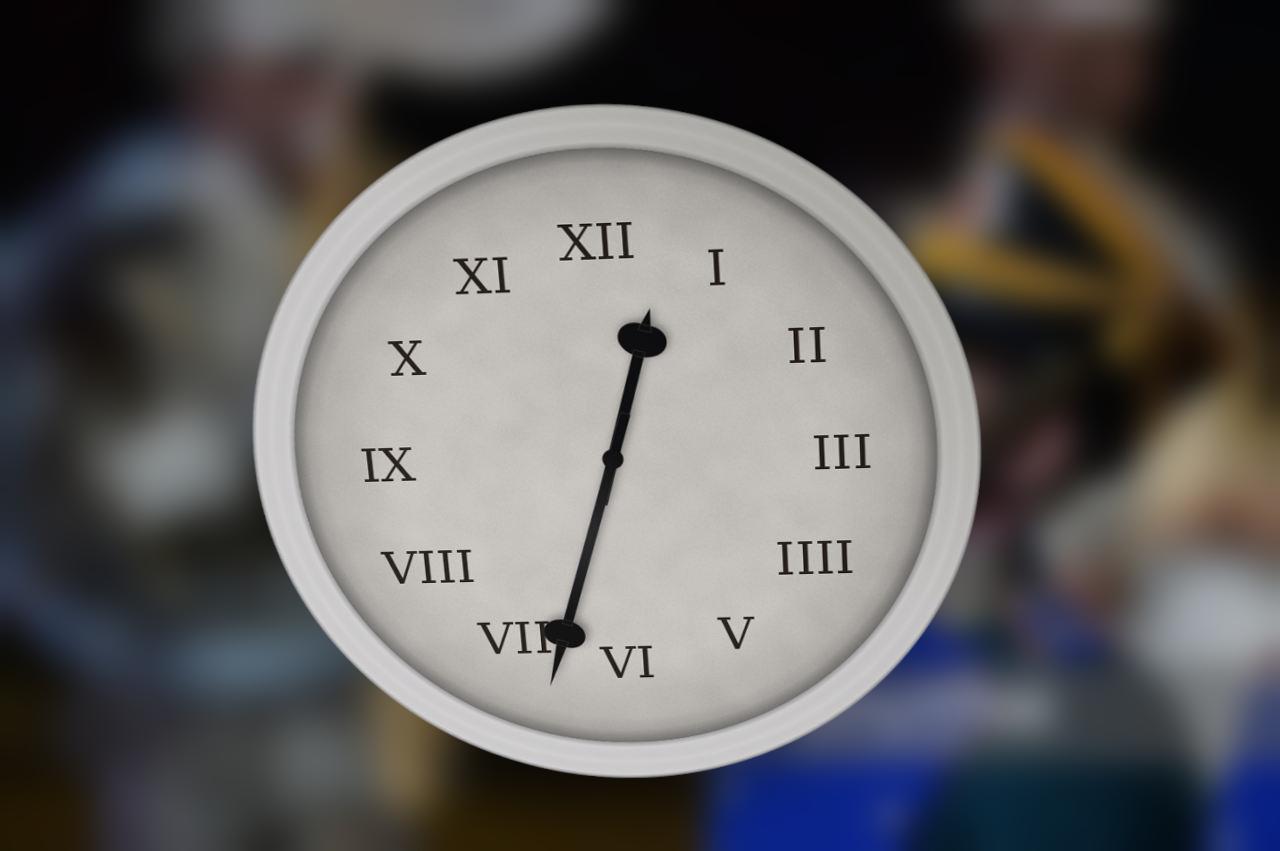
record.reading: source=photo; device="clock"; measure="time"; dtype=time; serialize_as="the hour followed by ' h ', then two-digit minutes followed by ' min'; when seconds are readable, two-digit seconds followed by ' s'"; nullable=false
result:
12 h 33 min
